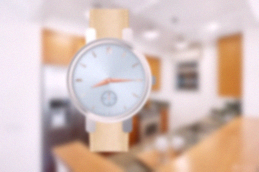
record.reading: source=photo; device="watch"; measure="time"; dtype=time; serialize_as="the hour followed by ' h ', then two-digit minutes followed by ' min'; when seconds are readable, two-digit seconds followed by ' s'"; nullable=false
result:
8 h 15 min
